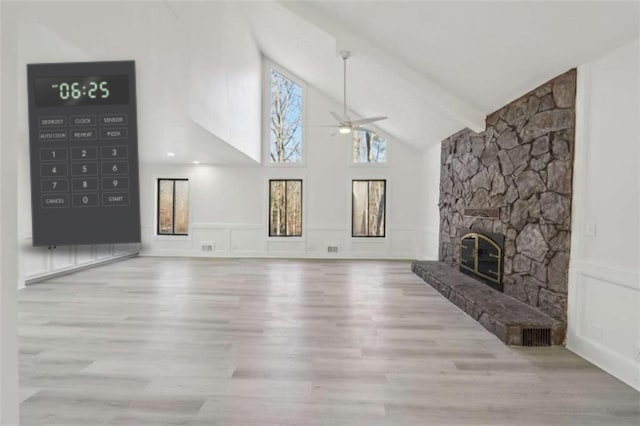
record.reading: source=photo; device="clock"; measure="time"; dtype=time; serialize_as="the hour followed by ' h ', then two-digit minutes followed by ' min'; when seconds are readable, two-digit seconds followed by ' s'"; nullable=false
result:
6 h 25 min
